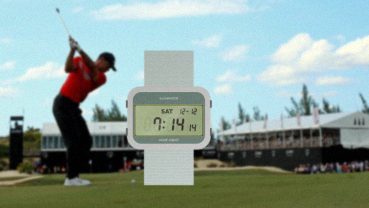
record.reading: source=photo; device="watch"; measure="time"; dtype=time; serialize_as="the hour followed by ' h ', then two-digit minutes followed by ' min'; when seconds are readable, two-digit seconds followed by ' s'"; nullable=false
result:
7 h 14 min 14 s
